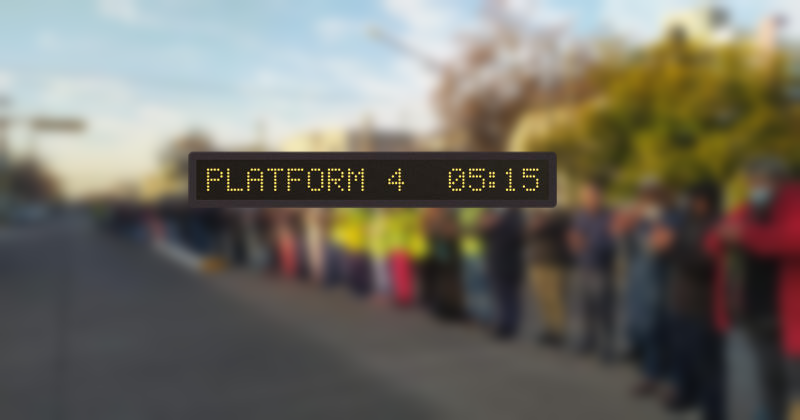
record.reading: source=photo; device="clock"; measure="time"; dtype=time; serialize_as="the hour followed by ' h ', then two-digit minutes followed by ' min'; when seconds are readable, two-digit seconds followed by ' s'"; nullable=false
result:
5 h 15 min
